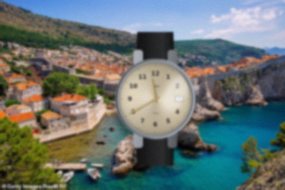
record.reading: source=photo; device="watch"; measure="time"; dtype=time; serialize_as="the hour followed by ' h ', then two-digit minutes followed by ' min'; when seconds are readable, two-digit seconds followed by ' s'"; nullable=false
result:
11 h 40 min
